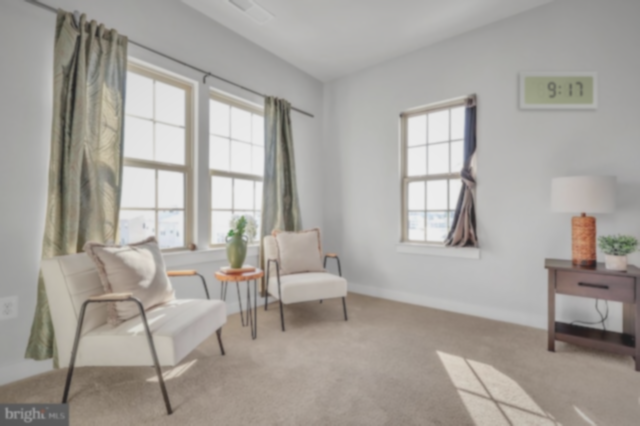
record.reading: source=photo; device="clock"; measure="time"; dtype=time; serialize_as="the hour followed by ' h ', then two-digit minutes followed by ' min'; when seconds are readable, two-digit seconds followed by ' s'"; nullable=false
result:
9 h 17 min
